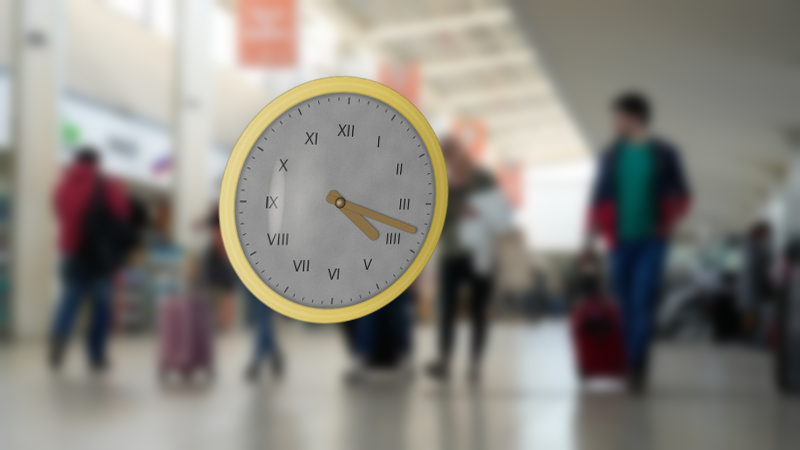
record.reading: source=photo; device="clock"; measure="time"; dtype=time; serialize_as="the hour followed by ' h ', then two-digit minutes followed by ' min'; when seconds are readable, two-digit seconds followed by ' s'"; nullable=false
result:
4 h 18 min
